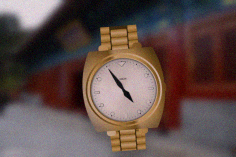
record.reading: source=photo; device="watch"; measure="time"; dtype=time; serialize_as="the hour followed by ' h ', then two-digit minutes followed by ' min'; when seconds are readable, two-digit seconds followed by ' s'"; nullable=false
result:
4 h 55 min
